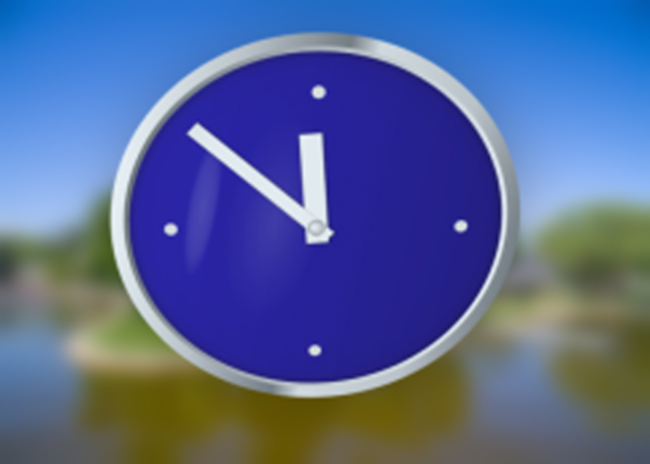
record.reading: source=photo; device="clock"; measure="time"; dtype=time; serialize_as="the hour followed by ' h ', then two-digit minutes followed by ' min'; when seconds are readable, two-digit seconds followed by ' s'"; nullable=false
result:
11 h 52 min
